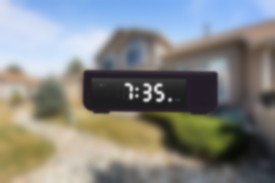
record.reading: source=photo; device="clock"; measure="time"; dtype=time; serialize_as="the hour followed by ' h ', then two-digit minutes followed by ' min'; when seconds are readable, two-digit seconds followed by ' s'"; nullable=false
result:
7 h 35 min
